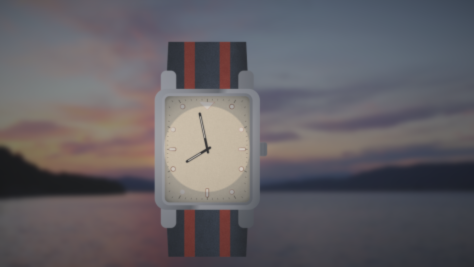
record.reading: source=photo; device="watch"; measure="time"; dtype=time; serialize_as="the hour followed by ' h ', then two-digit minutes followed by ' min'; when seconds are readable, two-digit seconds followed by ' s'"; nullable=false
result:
7 h 58 min
